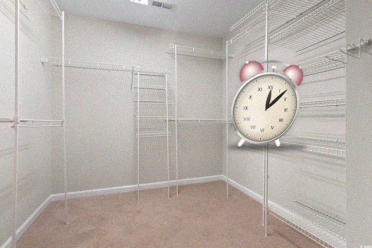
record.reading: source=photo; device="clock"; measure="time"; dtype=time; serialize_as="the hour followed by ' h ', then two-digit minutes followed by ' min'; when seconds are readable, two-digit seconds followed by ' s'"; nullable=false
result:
12 h 07 min
